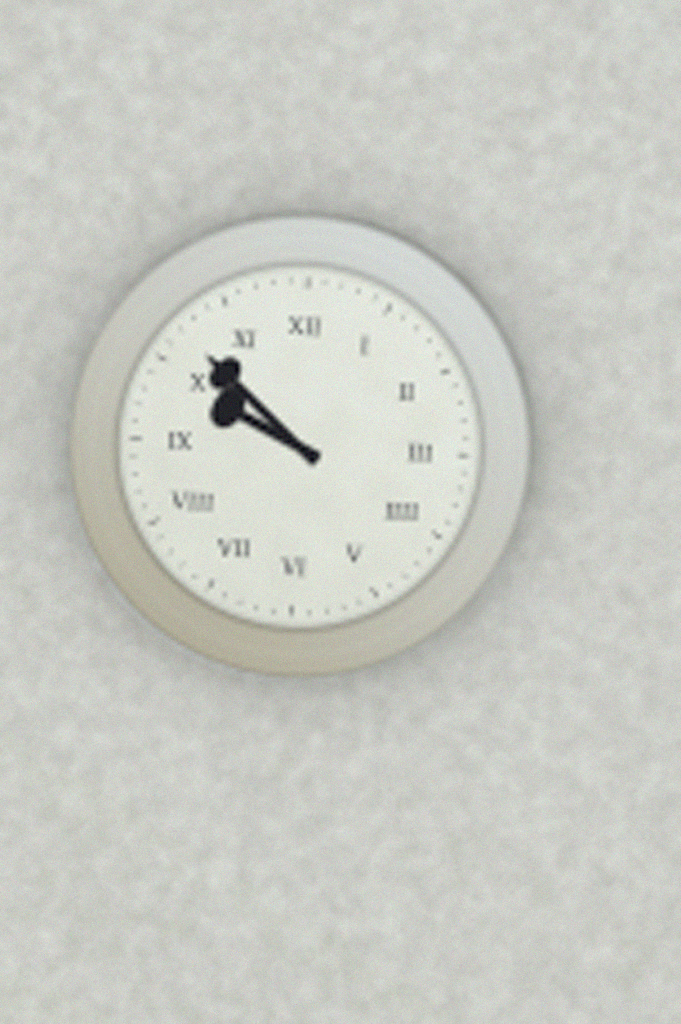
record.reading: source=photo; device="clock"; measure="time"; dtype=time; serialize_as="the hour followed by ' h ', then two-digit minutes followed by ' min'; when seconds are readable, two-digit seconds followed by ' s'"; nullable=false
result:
9 h 52 min
